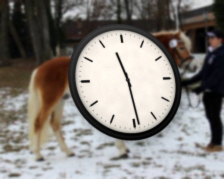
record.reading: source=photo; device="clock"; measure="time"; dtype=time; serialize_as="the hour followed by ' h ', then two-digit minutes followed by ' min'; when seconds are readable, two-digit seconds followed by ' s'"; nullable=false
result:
11 h 29 min
